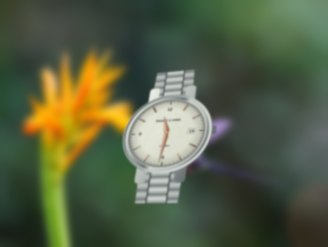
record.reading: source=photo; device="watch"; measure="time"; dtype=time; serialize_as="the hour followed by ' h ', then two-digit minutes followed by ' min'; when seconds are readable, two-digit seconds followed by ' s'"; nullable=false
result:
11 h 31 min
